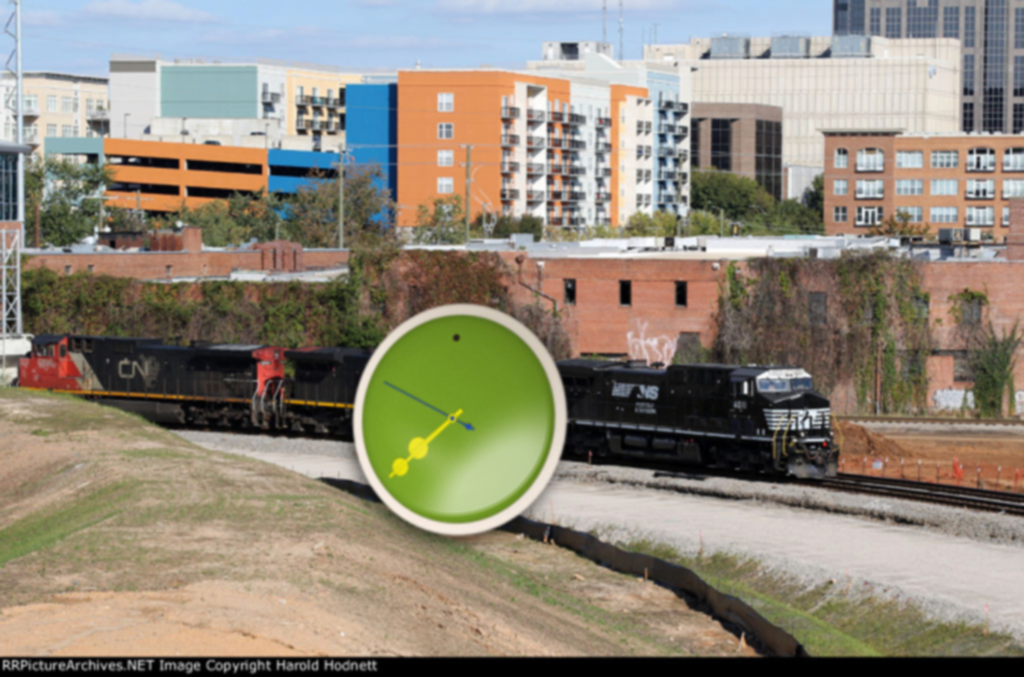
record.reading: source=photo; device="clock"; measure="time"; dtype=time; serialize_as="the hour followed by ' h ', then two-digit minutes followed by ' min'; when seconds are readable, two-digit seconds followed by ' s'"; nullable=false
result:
7 h 37 min 49 s
